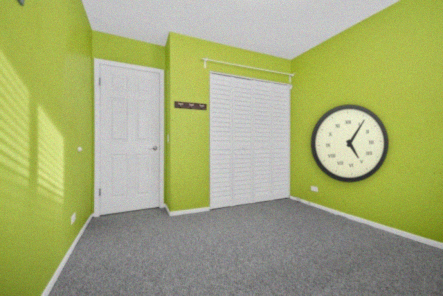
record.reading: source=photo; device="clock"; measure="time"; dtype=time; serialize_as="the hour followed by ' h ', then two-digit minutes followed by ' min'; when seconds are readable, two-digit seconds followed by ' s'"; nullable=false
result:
5 h 06 min
